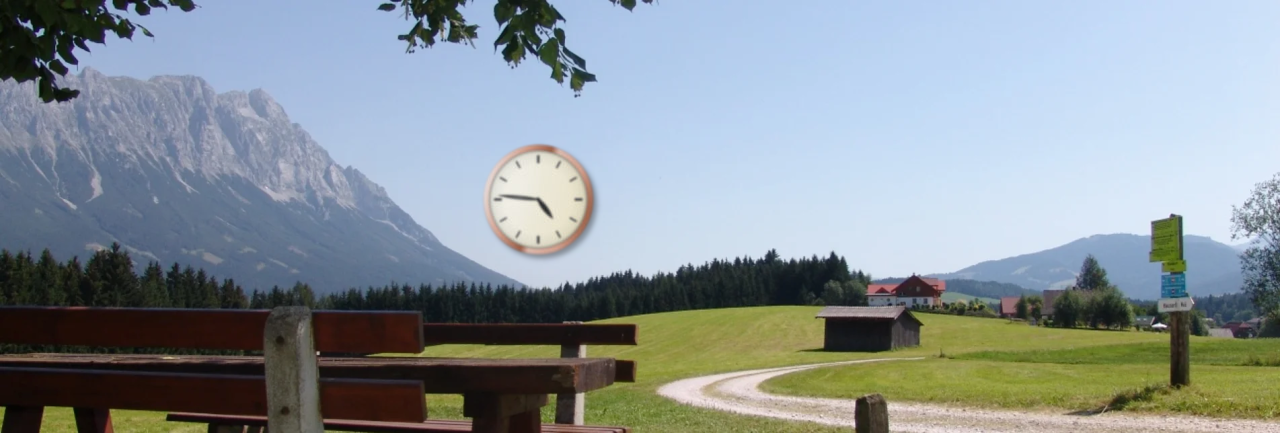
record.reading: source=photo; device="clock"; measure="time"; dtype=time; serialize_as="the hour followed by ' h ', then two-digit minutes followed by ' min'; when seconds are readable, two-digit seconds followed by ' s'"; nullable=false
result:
4 h 46 min
